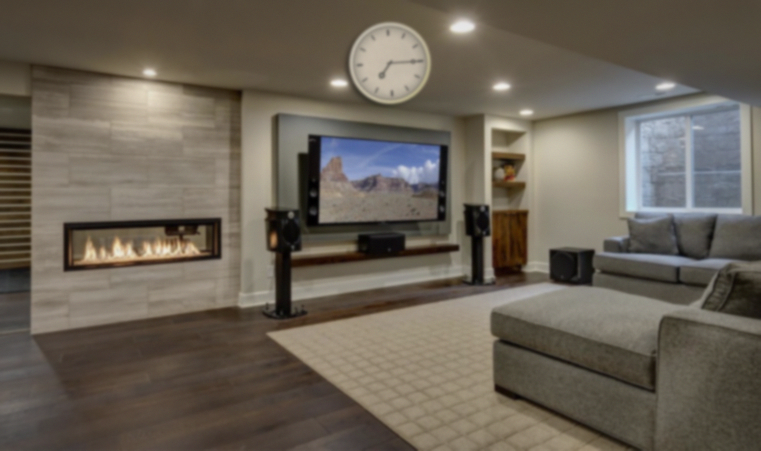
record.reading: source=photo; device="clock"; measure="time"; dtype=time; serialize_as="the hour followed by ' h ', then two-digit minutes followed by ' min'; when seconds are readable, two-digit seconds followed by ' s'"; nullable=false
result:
7 h 15 min
